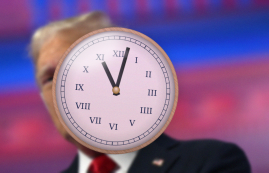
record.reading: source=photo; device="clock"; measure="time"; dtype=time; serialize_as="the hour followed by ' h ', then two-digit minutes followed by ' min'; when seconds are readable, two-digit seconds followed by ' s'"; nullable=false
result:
11 h 02 min
